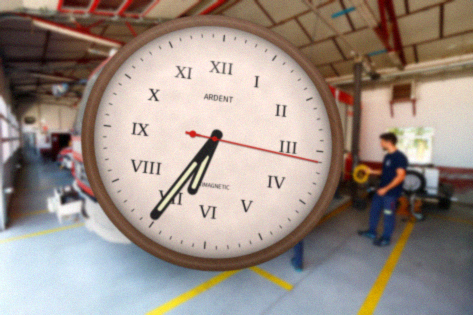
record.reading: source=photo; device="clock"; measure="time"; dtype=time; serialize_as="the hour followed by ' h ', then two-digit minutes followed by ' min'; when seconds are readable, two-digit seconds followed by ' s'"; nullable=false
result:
6 h 35 min 16 s
